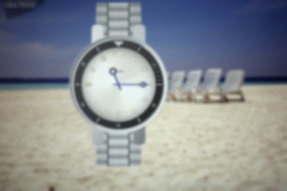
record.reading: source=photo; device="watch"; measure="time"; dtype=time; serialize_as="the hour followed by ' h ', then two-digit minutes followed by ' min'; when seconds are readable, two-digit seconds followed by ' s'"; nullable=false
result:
11 h 15 min
